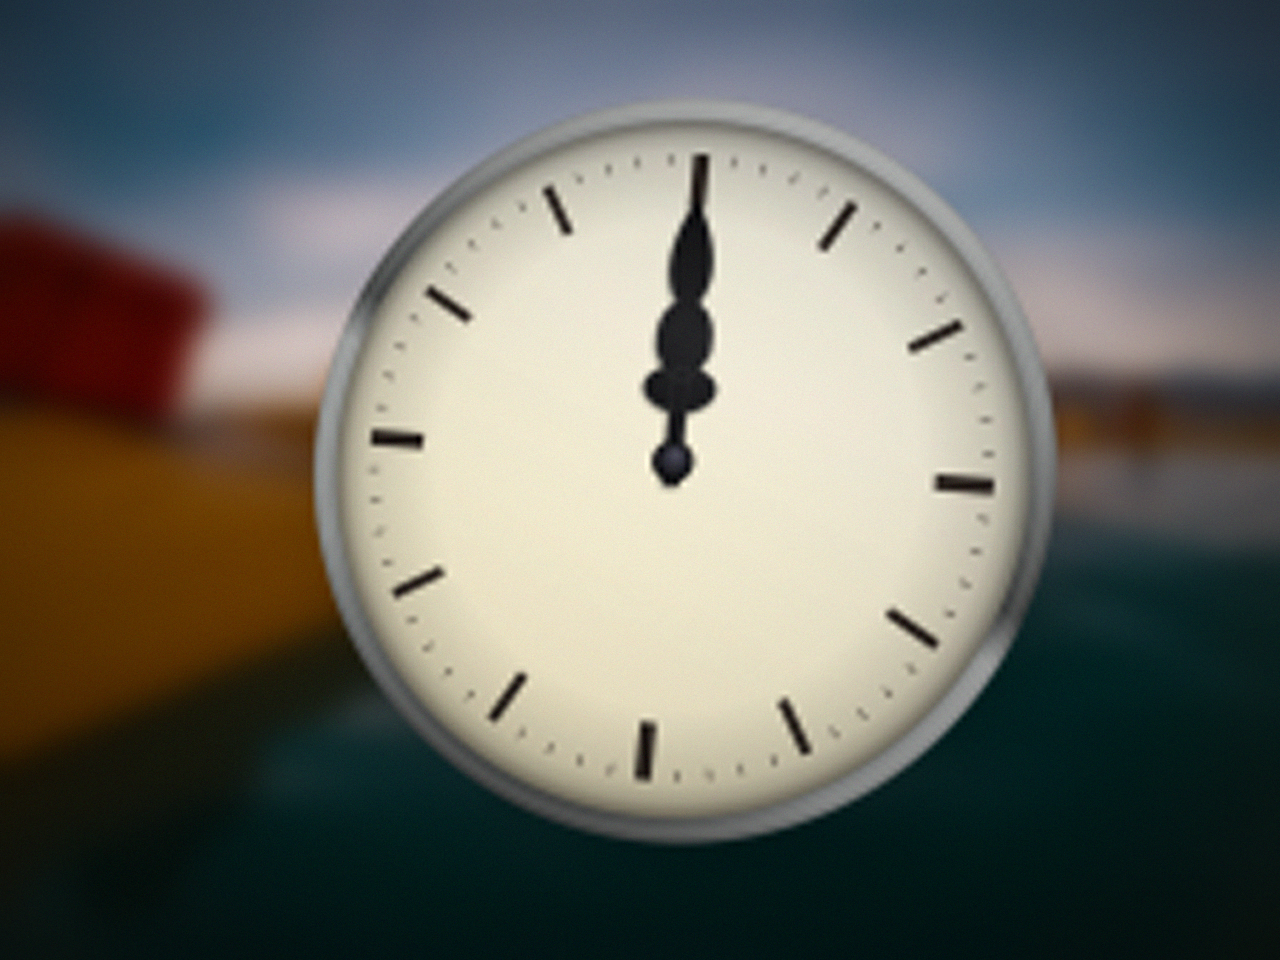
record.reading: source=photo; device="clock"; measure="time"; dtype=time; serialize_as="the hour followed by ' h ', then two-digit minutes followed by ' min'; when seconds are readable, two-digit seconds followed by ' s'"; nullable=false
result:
12 h 00 min
